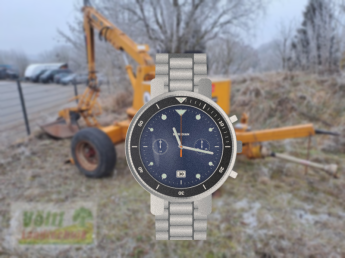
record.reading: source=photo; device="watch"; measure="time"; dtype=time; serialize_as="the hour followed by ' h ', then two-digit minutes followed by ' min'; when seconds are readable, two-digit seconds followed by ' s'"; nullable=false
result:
11 h 17 min
